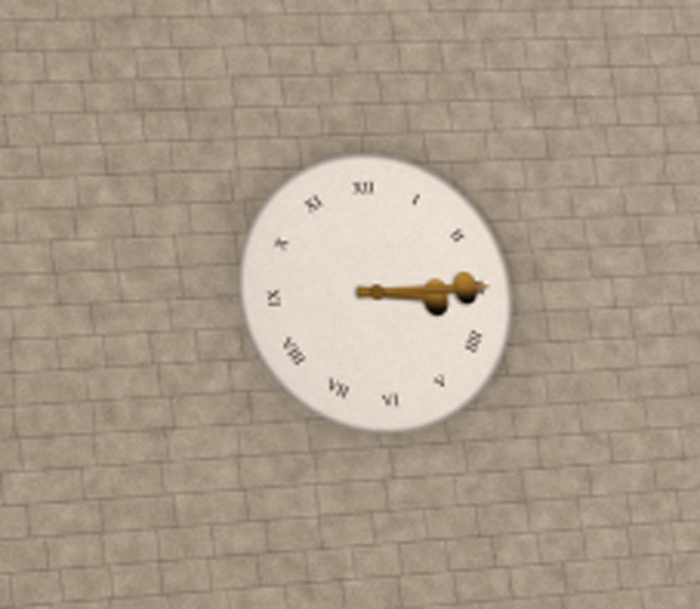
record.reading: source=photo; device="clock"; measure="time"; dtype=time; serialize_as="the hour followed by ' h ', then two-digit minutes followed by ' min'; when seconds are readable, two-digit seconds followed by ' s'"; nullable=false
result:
3 h 15 min
